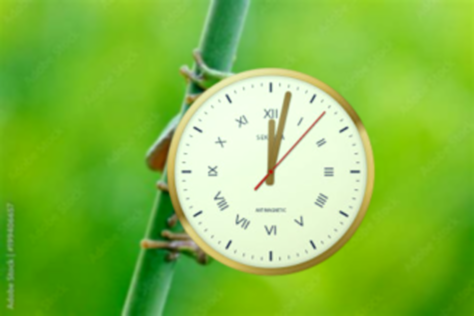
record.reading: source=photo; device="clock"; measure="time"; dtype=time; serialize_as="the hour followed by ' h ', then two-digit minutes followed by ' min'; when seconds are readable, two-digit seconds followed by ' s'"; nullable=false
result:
12 h 02 min 07 s
